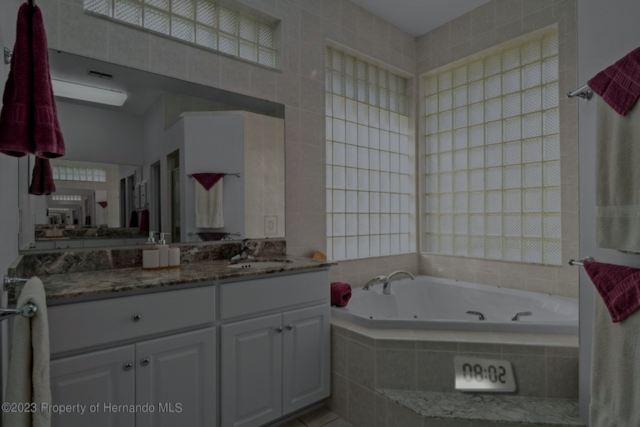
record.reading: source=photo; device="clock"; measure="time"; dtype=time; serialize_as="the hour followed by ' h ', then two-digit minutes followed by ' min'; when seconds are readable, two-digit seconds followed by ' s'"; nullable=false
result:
8 h 02 min
